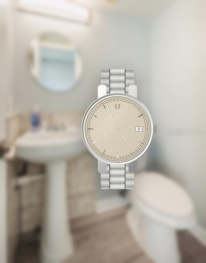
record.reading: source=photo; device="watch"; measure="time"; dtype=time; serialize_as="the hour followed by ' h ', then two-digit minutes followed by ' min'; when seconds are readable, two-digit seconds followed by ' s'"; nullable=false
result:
4 h 56 min
